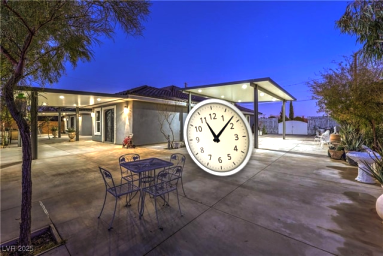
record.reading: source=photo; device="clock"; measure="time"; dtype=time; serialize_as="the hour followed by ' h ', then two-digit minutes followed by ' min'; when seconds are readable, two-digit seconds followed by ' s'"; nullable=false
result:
11 h 08 min
